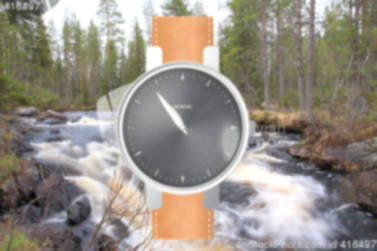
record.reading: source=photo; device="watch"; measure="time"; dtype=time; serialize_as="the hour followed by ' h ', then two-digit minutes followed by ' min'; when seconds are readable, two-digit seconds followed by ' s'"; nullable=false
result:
10 h 54 min
